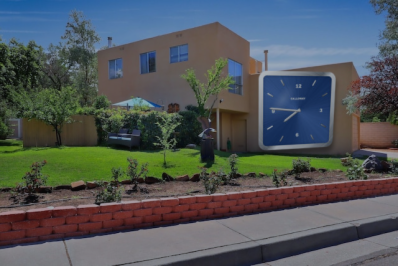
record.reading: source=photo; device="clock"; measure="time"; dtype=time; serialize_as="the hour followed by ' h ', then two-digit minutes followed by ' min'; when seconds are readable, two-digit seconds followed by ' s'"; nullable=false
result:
7 h 46 min
